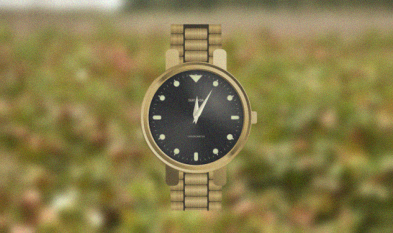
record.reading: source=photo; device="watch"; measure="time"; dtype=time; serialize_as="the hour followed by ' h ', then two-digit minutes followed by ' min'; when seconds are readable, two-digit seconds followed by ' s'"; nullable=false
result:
12 h 05 min
